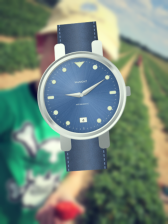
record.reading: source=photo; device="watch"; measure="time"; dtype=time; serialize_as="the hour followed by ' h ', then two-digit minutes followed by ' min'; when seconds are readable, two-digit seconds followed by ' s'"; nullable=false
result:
9 h 10 min
